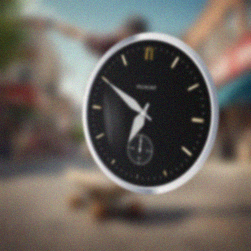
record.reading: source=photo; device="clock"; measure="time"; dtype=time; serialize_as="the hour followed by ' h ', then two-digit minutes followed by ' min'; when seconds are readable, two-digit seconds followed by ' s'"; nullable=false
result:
6 h 50 min
